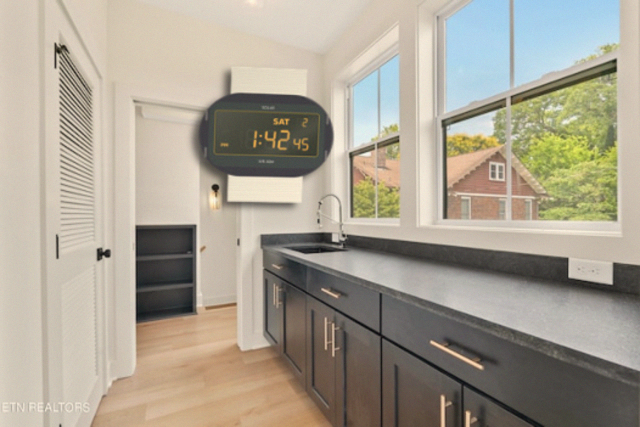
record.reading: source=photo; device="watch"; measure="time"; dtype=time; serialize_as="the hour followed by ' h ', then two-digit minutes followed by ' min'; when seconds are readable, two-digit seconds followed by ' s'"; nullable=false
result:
1 h 42 min 45 s
